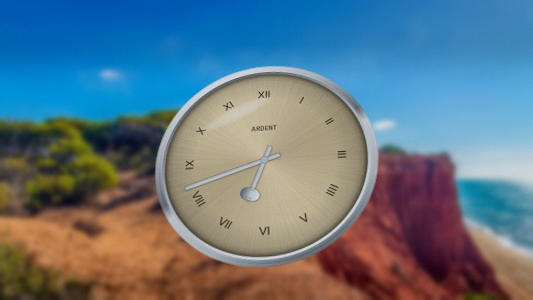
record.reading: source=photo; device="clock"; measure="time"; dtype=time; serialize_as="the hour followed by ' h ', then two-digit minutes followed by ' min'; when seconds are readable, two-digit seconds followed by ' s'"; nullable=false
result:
6 h 42 min
